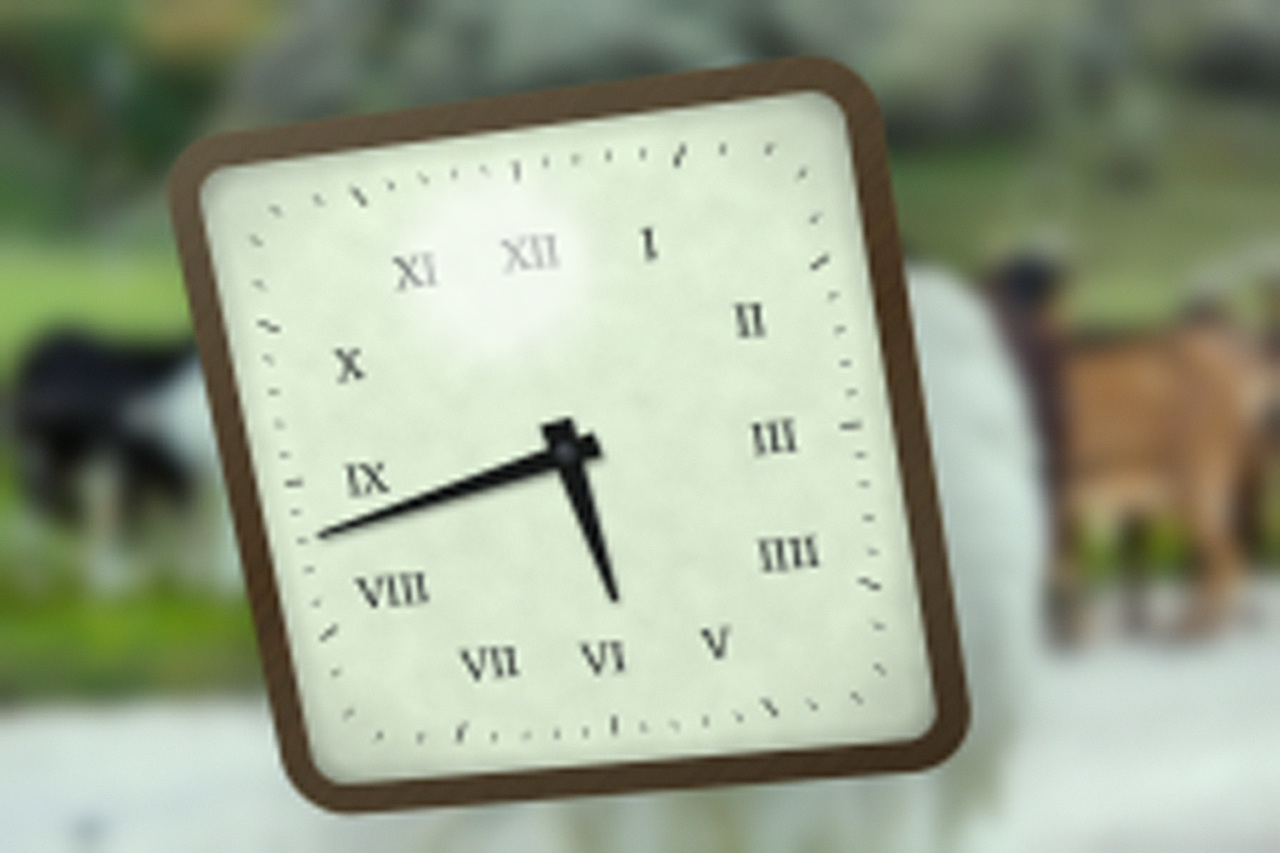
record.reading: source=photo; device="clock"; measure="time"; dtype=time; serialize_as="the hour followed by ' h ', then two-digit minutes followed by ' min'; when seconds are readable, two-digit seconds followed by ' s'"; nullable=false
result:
5 h 43 min
